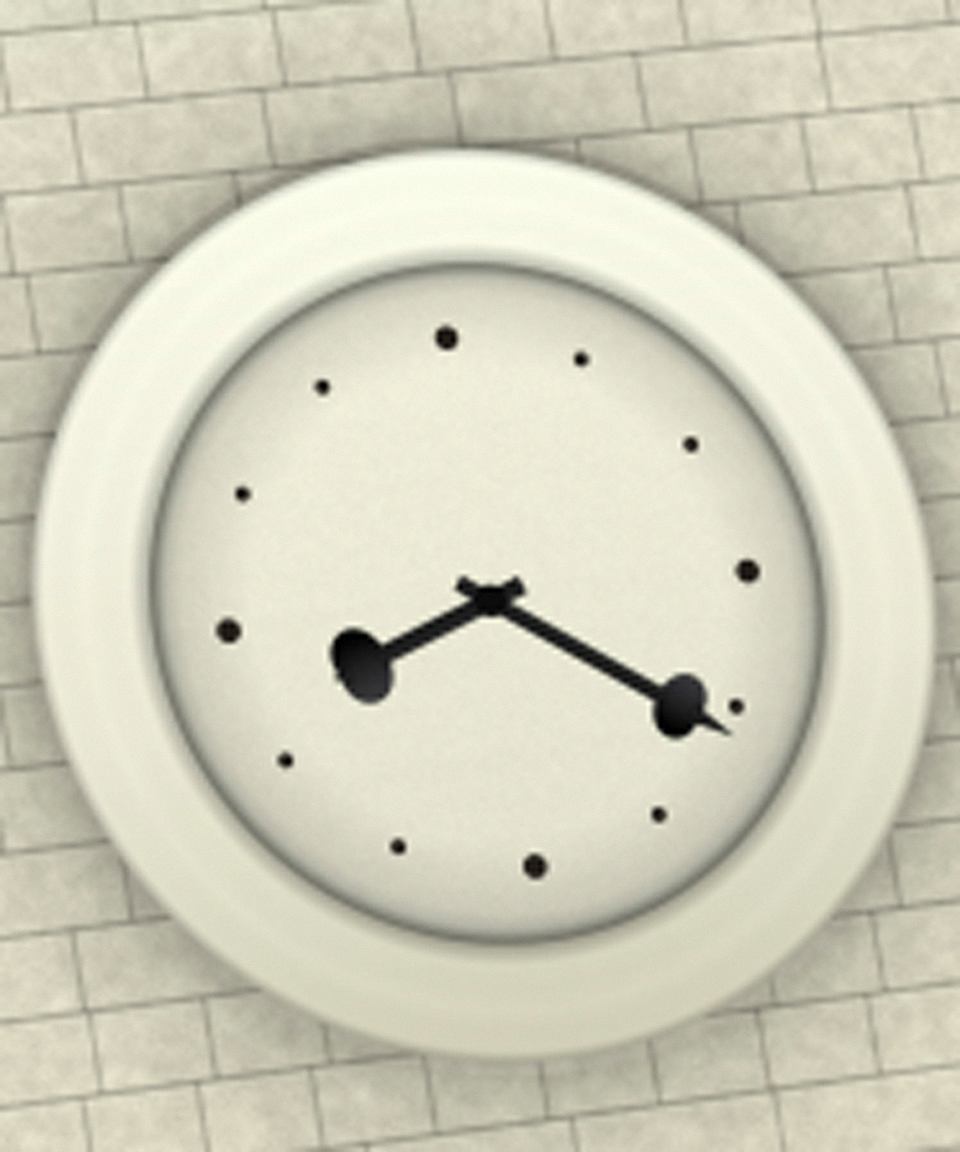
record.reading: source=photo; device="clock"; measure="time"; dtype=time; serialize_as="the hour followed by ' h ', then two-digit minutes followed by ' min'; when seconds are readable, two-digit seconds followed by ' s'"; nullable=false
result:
8 h 21 min
